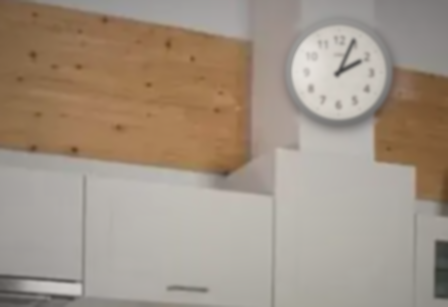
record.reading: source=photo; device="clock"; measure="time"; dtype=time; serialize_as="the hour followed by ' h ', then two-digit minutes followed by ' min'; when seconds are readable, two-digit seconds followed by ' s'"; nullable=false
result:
2 h 04 min
